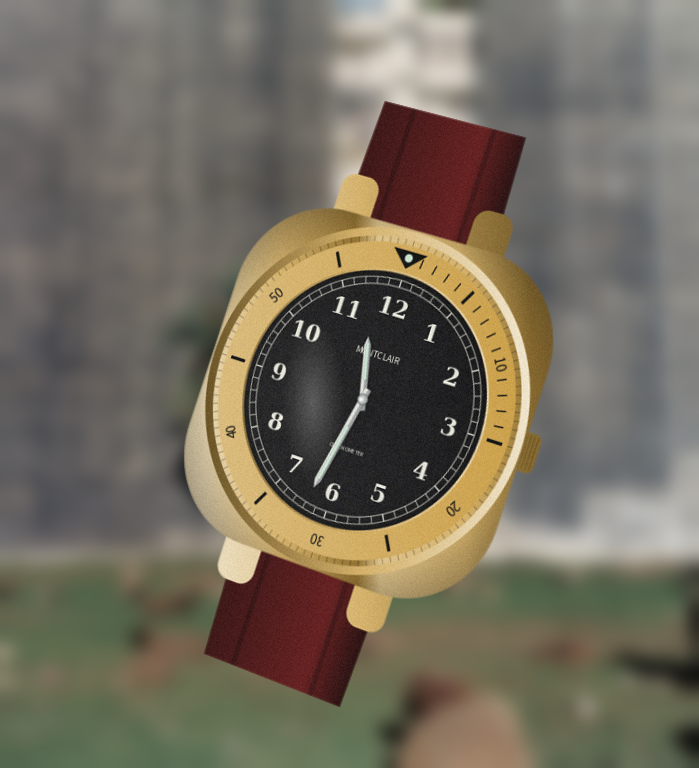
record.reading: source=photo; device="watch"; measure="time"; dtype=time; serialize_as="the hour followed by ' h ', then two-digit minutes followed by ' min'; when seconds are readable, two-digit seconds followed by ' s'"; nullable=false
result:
11 h 32 min
